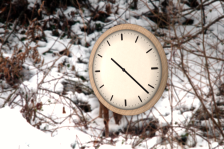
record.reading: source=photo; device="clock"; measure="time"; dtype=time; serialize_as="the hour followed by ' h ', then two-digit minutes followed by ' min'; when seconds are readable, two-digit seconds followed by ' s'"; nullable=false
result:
10 h 22 min
